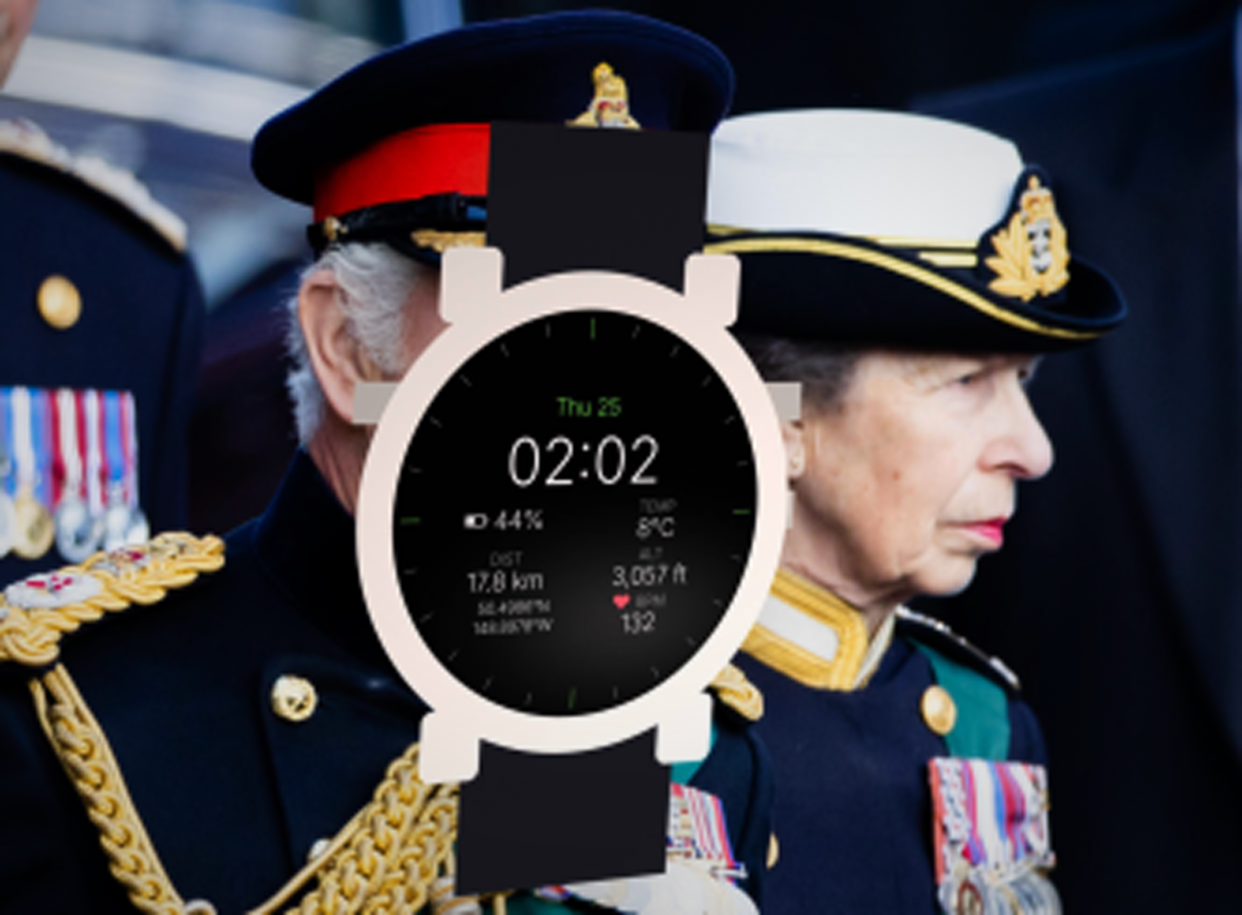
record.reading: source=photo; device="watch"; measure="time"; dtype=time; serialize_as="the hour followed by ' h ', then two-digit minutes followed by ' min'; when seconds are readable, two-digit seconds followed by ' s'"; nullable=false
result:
2 h 02 min
